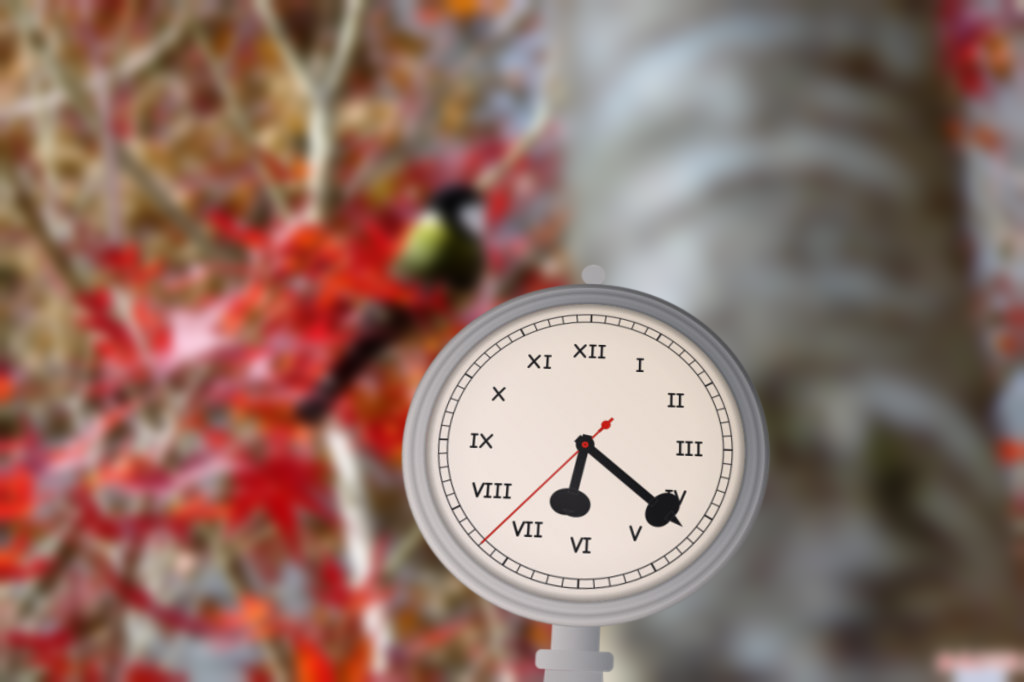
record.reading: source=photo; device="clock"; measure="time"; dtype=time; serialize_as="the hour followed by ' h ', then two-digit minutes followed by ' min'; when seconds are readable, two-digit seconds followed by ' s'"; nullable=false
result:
6 h 21 min 37 s
